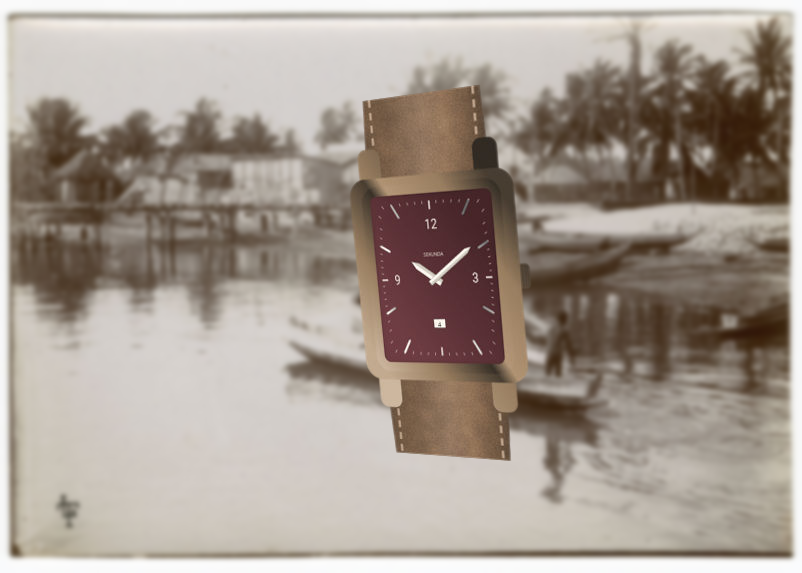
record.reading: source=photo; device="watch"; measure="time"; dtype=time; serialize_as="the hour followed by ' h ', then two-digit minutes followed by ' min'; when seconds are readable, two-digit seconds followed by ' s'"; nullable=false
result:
10 h 09 min
